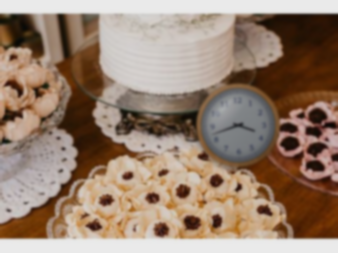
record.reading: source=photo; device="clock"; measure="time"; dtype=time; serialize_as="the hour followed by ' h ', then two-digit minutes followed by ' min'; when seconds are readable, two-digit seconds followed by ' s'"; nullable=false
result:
3 h 42 min
